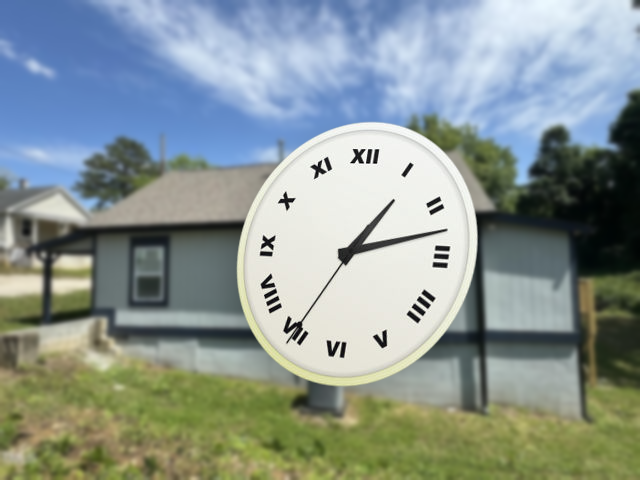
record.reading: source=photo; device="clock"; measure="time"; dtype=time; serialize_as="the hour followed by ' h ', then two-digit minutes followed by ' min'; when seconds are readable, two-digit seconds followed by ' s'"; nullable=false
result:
1 h 12 min 35 s
